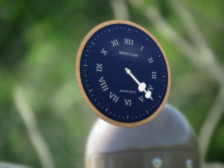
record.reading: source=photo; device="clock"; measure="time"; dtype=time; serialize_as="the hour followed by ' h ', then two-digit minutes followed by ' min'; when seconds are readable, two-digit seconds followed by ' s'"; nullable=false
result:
4 h 22 min
